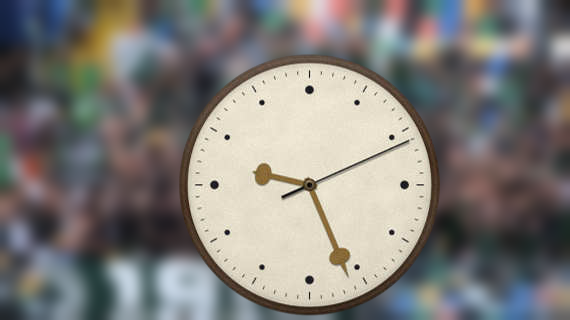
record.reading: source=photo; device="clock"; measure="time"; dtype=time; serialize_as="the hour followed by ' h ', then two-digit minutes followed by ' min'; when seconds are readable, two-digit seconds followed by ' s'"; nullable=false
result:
9 h 26 min 11 s
